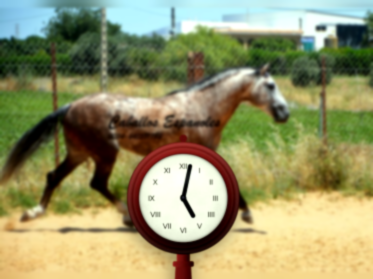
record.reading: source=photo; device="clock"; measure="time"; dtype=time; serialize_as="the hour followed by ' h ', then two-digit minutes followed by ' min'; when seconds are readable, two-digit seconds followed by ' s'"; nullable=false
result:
5 h 02 min
